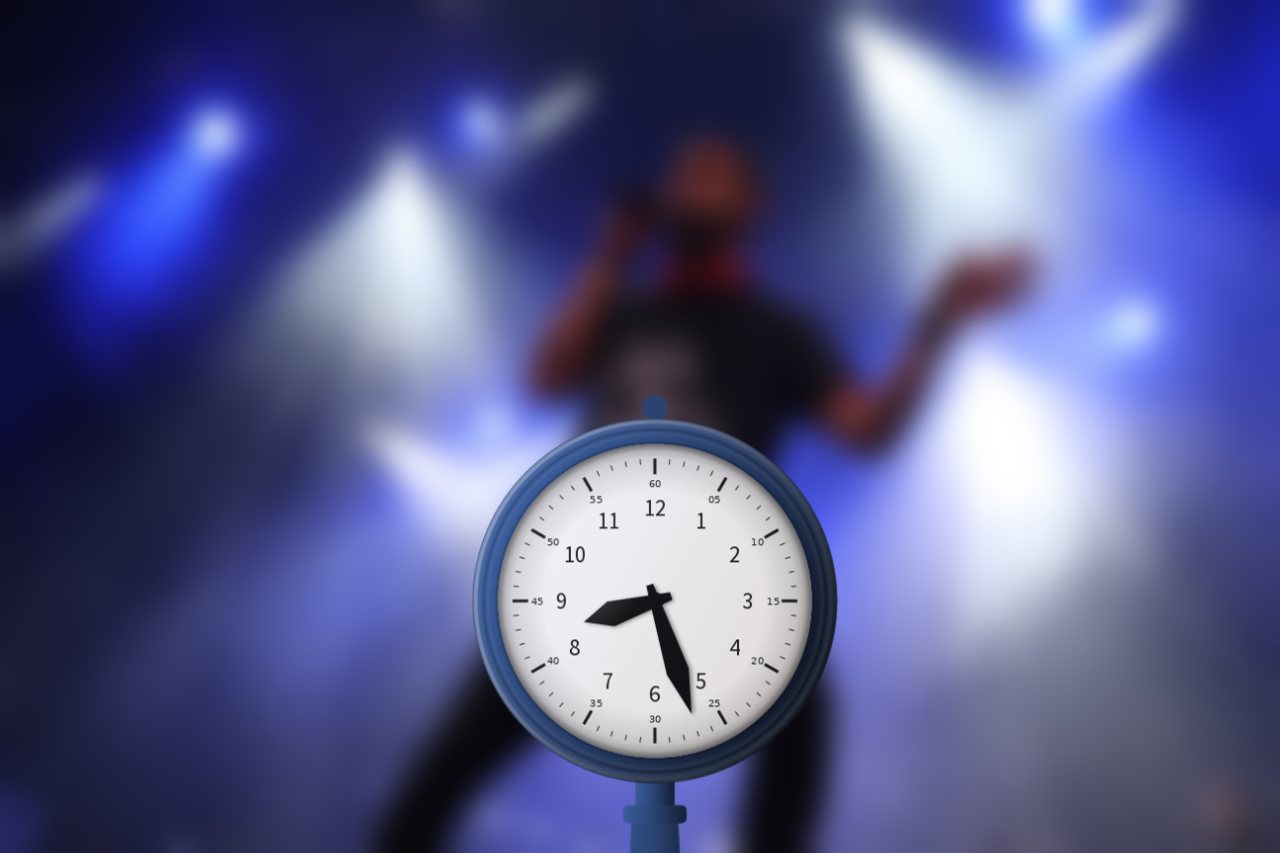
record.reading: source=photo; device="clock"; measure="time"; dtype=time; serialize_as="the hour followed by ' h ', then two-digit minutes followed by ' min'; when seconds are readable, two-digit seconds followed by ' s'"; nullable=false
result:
8 h 27 min
